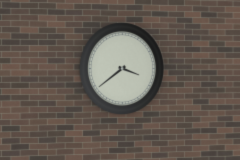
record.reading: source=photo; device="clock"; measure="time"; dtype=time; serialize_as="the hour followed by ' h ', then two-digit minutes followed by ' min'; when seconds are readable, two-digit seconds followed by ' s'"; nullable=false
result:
3 h 39 min
